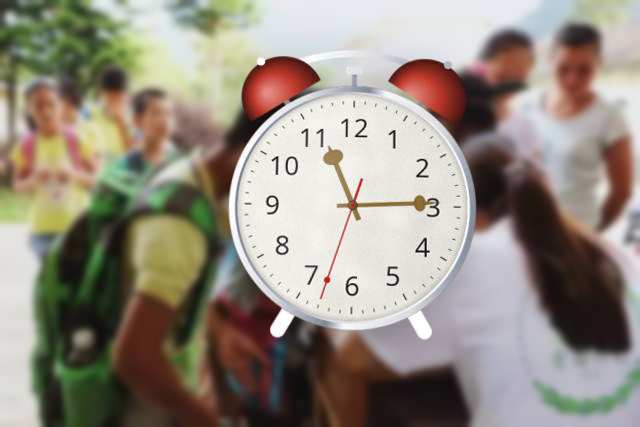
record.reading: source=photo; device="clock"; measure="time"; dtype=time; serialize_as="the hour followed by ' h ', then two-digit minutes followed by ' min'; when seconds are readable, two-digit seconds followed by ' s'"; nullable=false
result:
11 h 14 min 33 s
